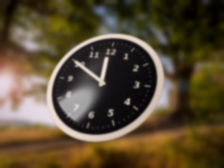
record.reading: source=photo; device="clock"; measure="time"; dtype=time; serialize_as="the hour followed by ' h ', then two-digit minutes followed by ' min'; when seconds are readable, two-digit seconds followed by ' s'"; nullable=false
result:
11 h 50 min
